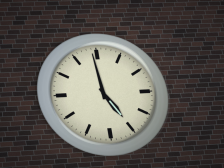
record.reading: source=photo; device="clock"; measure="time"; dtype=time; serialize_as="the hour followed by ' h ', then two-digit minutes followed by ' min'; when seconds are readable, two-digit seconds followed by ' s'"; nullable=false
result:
4 h 59 min
